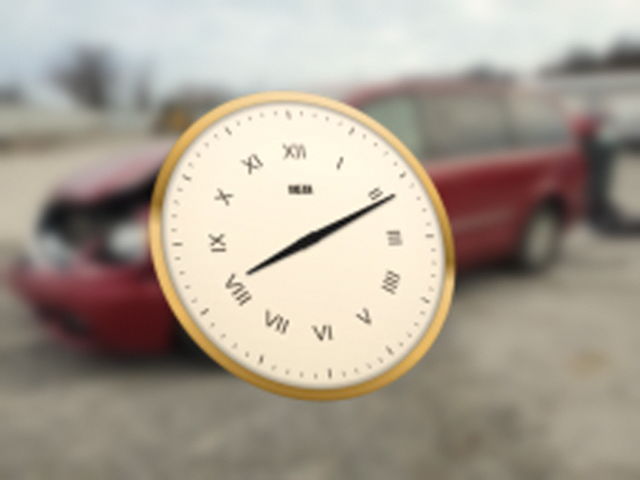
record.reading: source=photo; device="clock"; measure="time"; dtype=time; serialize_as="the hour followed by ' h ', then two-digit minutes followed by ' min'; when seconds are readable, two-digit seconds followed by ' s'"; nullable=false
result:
8 h 11 min
